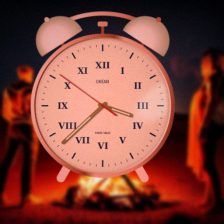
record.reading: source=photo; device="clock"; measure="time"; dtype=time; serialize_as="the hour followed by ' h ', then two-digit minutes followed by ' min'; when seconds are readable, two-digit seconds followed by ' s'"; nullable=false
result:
3 h 37 min 51 s
